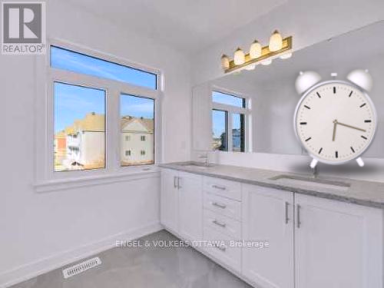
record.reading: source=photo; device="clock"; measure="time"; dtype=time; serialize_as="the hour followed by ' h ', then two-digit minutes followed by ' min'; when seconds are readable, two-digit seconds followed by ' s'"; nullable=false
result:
6 h 18 min
